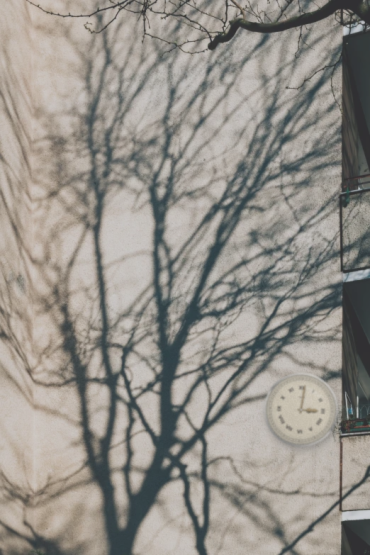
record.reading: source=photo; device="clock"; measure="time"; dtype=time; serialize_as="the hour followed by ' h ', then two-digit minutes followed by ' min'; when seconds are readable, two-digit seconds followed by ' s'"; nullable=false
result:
3 h 01 min
